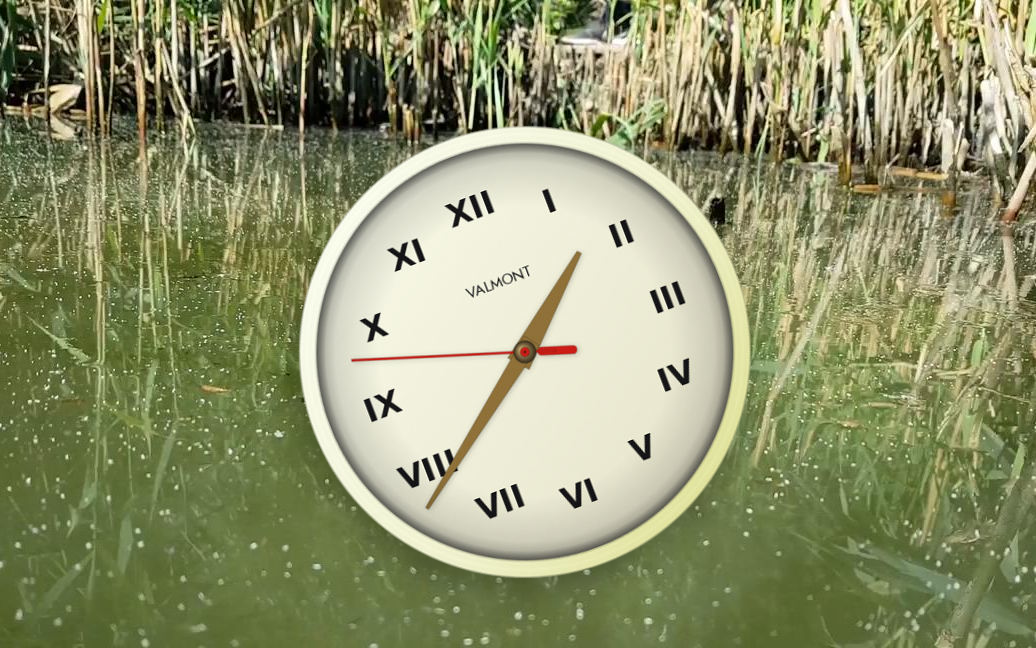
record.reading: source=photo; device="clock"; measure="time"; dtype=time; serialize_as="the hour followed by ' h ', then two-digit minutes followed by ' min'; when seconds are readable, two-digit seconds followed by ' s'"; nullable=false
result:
1 h 38 min 48 s
